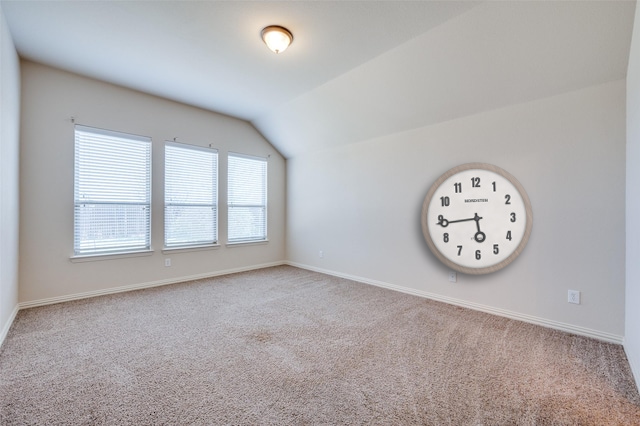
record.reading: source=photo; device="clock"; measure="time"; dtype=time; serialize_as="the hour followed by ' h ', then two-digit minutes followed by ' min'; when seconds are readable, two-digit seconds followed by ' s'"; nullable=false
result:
5 h 44 min
